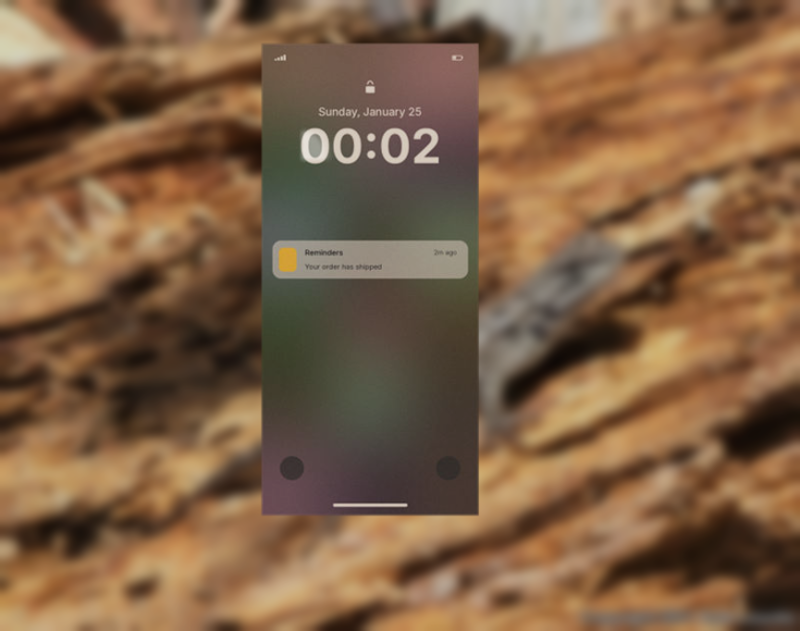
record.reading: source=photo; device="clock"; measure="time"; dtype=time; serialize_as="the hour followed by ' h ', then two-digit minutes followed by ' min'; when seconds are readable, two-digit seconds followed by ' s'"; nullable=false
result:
0 h 02 min
